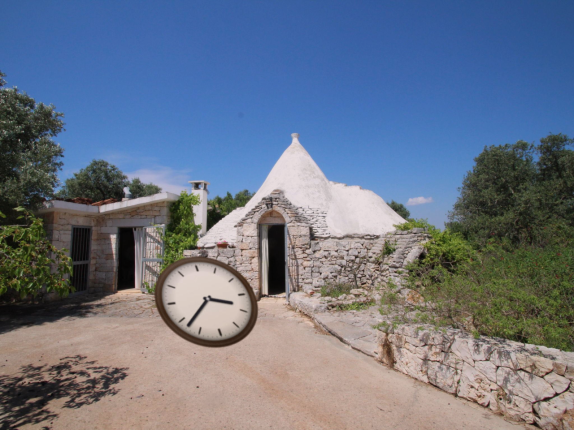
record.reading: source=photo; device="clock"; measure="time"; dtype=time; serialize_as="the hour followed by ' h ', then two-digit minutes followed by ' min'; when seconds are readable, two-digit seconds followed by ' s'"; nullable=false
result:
3 h 38 min
